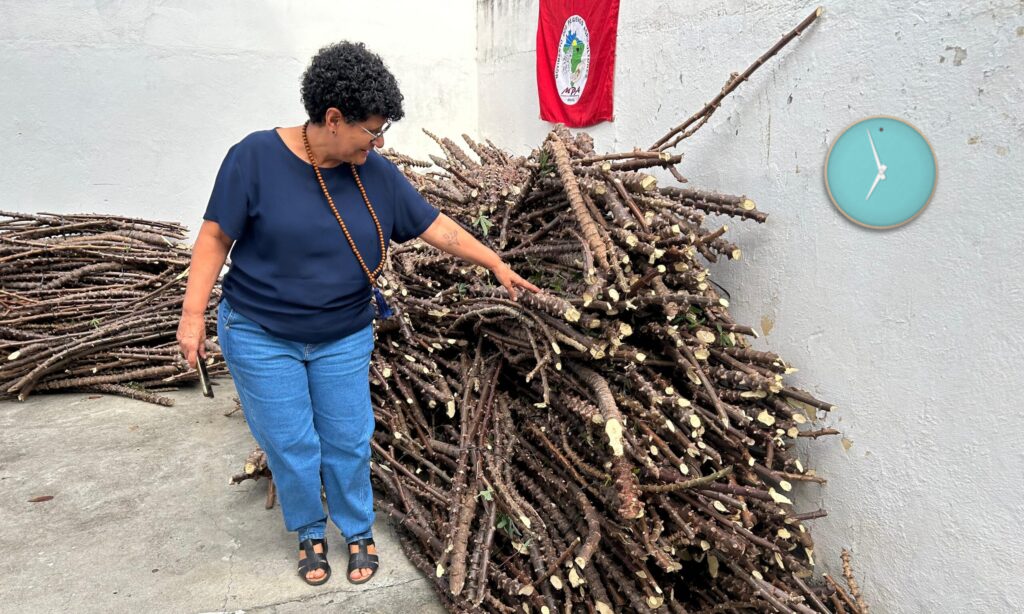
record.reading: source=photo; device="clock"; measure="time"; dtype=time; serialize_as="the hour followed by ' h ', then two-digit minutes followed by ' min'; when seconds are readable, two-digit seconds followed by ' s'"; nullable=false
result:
6 h 57 min
